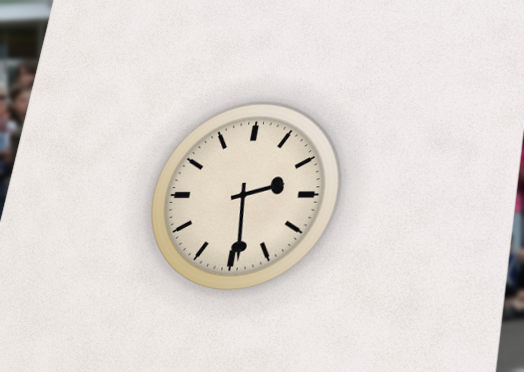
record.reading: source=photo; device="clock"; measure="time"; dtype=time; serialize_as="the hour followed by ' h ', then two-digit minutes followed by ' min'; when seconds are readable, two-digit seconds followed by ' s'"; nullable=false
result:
2 h 29 min
